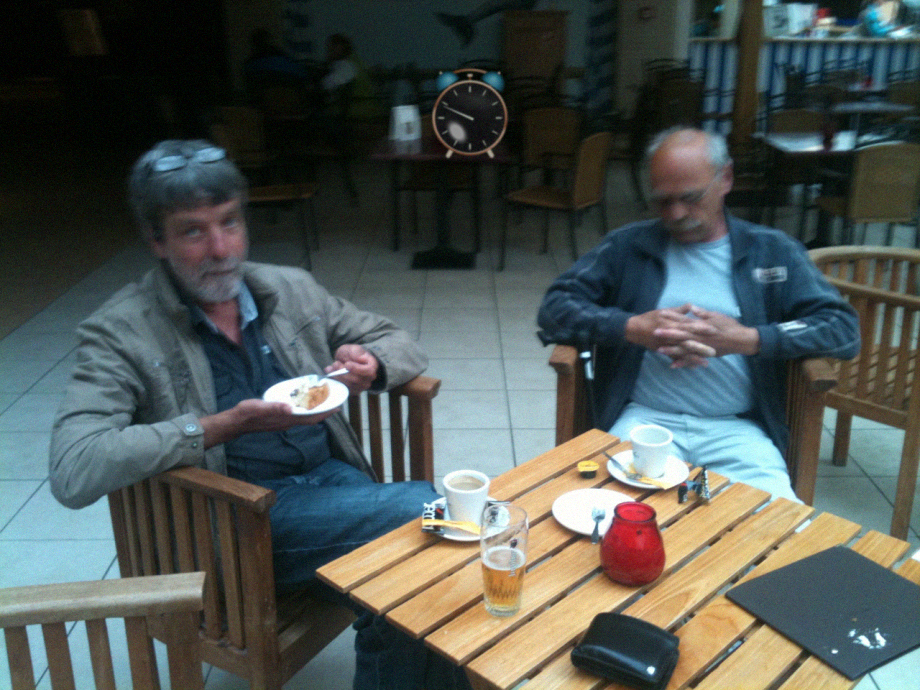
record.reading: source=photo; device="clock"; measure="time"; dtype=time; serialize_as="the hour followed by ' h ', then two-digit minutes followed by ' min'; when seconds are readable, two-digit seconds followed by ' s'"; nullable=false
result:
9 h 49 min
